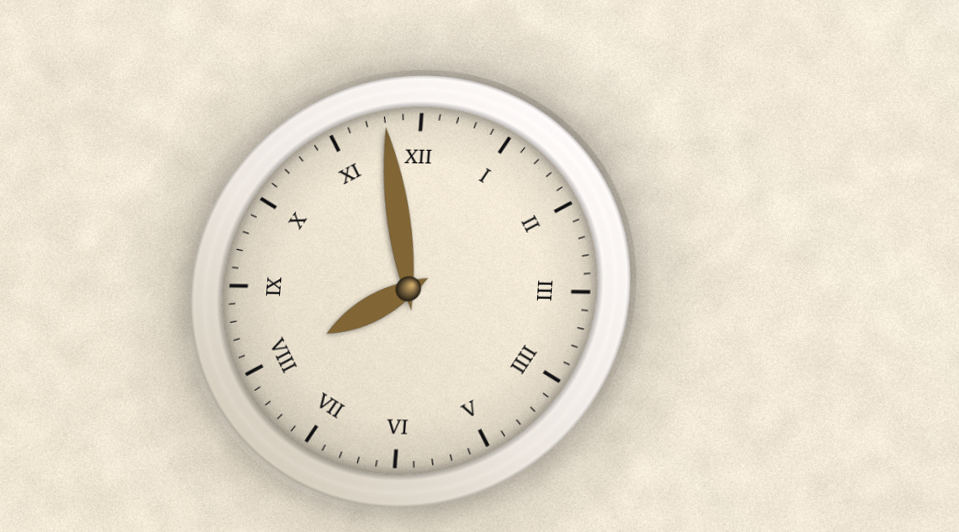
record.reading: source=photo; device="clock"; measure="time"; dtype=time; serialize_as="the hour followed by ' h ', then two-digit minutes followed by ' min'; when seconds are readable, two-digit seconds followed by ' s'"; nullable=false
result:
7 h 58 min
